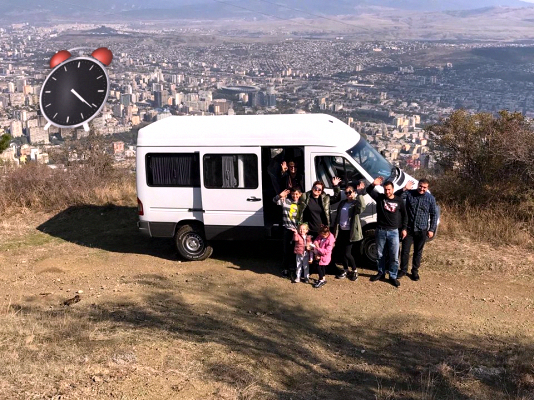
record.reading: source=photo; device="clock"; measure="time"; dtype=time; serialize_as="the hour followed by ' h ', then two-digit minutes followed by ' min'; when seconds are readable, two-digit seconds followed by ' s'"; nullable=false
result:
4 h 21 min
